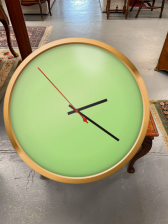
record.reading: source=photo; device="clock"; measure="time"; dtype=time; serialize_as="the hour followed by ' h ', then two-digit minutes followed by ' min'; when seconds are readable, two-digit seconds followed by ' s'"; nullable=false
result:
2 h 20 min 53 s
